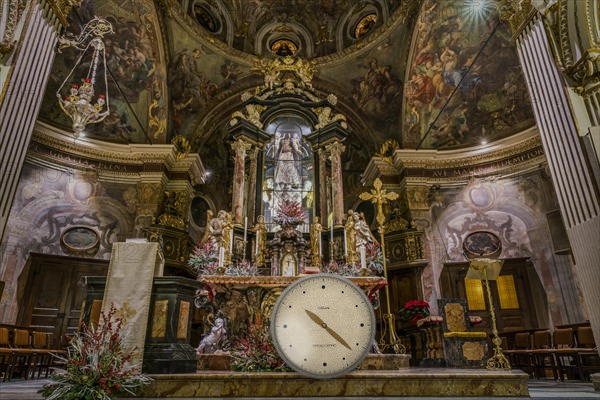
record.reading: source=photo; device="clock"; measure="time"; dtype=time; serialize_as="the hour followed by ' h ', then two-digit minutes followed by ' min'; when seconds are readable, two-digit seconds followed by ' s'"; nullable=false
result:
10 h 22 min
